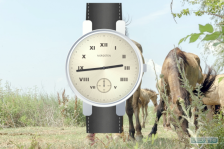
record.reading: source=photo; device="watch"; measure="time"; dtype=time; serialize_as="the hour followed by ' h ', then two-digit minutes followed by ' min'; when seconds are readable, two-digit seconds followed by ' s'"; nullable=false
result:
2 h 44 min
